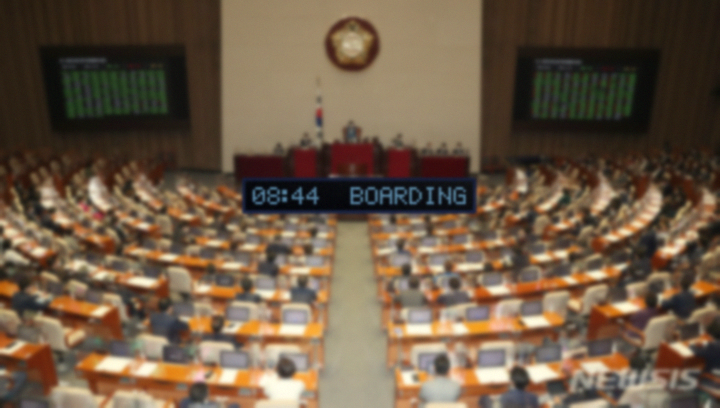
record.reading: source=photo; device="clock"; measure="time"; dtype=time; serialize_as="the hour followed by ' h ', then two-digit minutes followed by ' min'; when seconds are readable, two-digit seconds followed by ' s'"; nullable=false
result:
8 h 44 min
